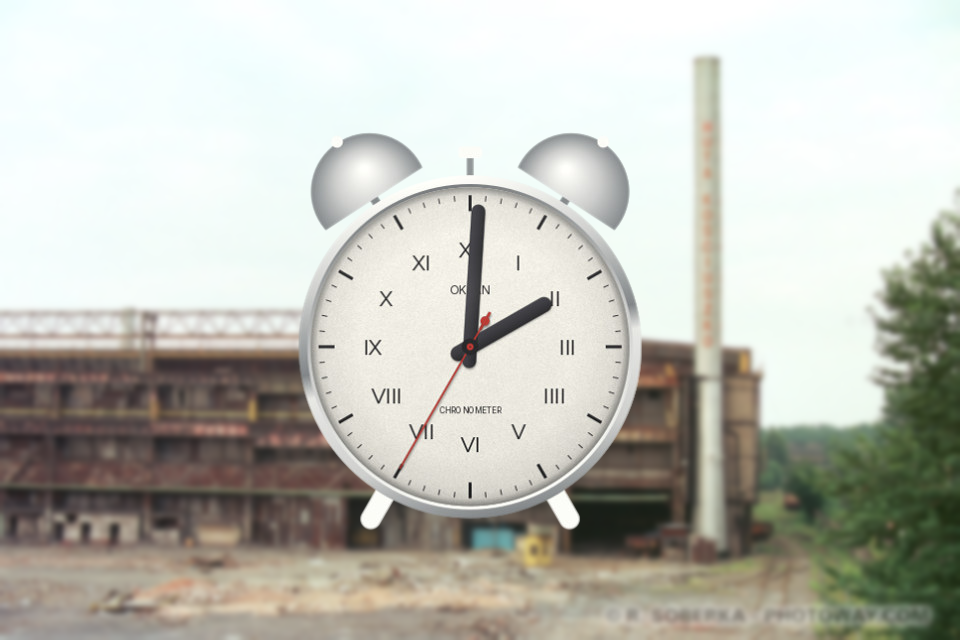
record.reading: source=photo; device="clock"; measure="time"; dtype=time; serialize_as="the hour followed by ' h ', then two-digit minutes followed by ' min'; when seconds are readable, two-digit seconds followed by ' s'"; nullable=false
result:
2 h 00 min 35 s
